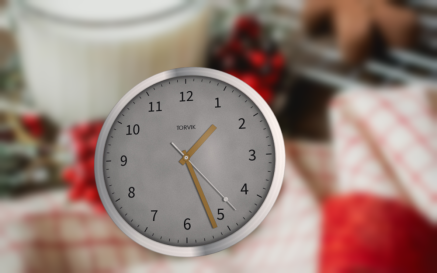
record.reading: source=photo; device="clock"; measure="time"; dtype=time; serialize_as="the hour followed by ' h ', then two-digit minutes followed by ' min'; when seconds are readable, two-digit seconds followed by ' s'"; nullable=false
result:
1 h 26 min 23 s
